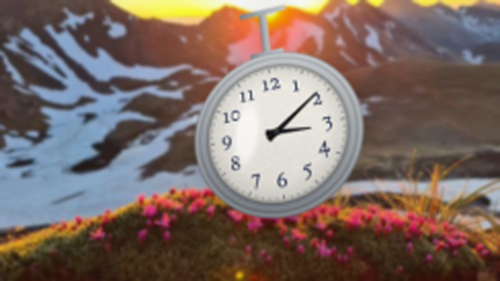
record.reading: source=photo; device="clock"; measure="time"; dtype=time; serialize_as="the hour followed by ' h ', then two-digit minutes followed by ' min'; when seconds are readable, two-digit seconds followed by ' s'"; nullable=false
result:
3 h 09 min
